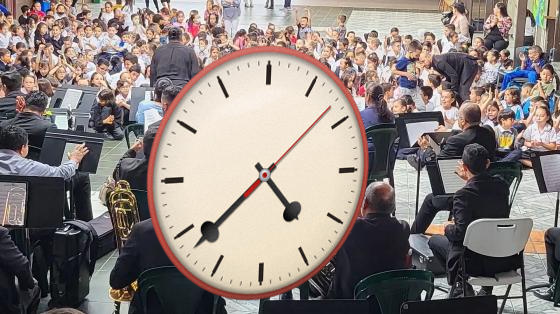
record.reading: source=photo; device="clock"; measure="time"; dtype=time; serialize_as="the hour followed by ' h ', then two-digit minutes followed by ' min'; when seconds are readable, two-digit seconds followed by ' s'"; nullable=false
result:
4 h 38 min 08 s
